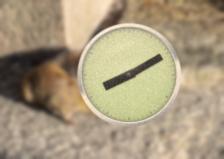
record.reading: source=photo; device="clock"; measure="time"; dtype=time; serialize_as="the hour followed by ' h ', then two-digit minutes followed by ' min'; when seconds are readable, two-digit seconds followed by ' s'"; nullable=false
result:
8 h 10 min
